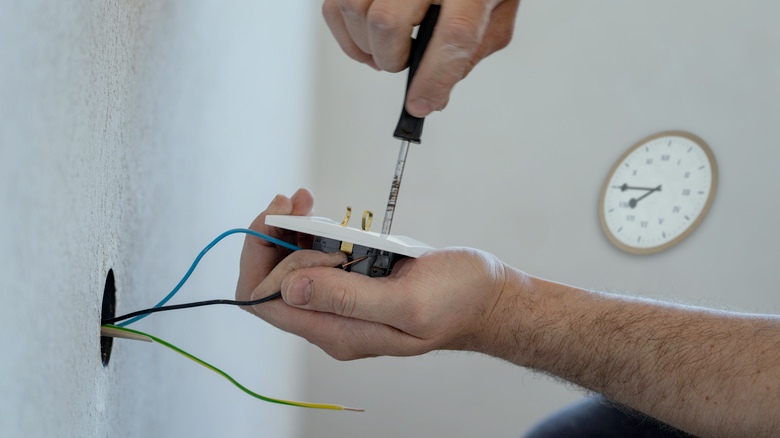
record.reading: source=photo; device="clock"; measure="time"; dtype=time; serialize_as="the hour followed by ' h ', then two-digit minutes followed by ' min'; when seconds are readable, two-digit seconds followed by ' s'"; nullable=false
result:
7 h 45 min
